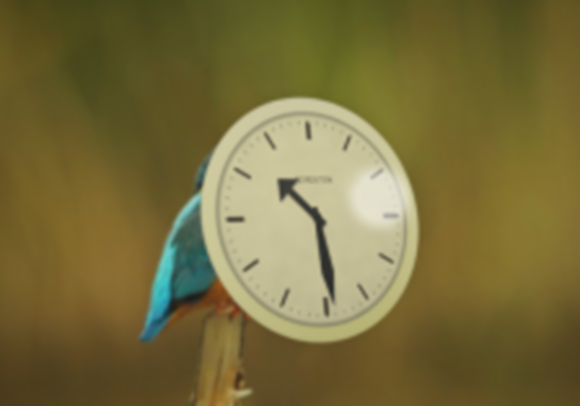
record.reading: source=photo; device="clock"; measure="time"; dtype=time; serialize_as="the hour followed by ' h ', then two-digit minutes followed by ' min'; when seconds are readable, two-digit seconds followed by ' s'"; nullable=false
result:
10 h 29 min
